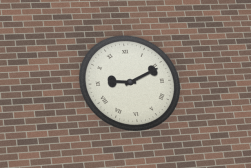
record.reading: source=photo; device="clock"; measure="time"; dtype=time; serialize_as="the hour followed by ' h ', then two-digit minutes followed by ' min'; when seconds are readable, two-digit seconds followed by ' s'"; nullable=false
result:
9 h 11 min
